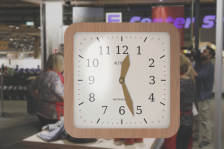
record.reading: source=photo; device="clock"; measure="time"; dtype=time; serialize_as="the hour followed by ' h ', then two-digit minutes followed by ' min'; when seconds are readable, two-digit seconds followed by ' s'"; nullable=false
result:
12 h 27 min
